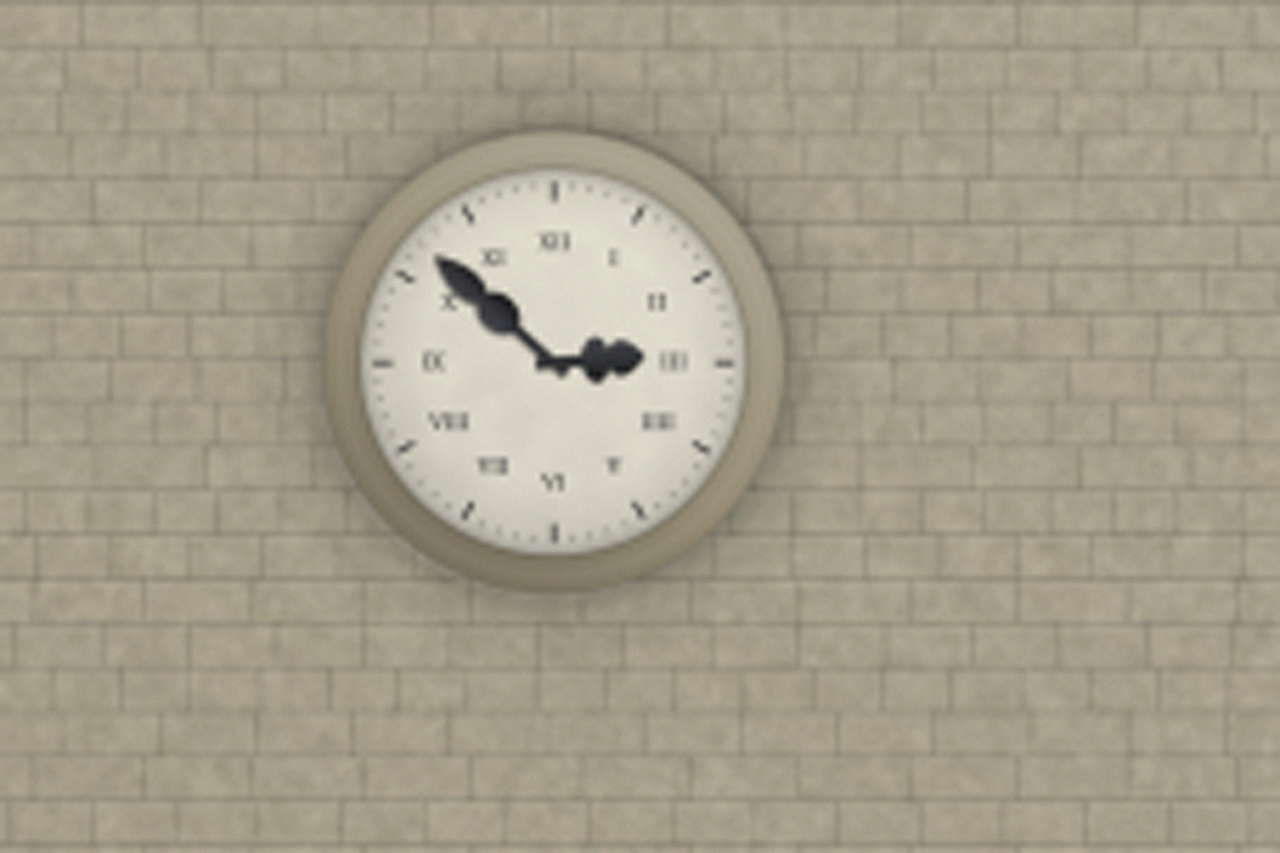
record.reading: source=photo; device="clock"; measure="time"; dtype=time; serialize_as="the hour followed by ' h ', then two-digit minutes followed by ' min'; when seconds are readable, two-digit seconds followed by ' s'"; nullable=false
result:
2 h 52 min
